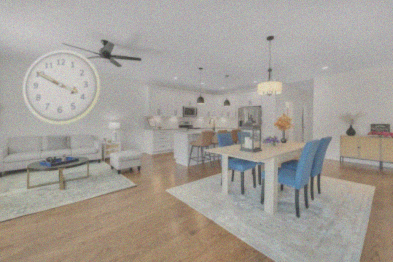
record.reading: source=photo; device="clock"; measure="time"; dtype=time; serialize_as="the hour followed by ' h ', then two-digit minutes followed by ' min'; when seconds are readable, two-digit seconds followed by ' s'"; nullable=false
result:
3 h 50 min
